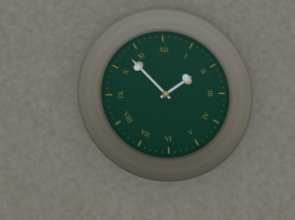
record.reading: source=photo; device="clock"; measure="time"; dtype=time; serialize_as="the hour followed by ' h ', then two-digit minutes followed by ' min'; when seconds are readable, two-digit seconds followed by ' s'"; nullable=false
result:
1 h 53 min
